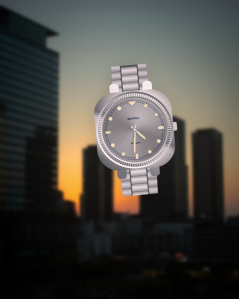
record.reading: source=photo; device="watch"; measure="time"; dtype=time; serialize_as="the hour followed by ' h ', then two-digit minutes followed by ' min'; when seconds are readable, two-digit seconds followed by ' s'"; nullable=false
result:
4 h 31 min
